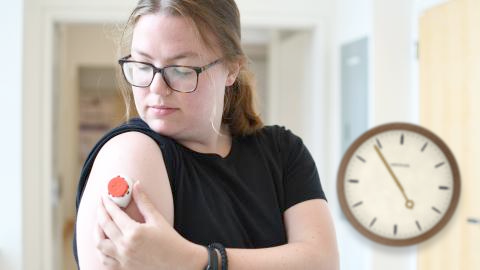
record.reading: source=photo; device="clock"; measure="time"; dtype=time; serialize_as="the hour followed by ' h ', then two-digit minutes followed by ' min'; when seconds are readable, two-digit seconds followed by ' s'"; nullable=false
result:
4 h 54 min
